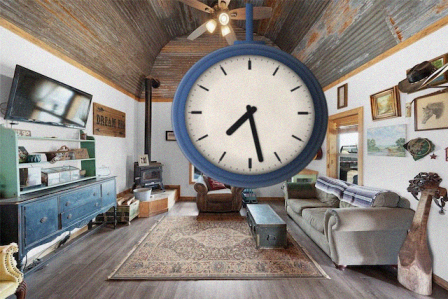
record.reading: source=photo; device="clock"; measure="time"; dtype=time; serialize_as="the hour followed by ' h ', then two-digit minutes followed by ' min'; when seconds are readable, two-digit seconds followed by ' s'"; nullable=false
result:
7 h 28 min
